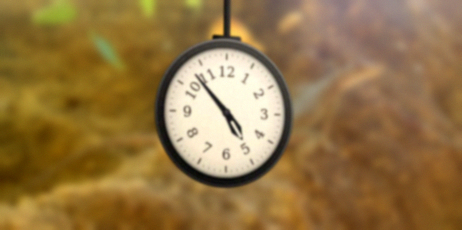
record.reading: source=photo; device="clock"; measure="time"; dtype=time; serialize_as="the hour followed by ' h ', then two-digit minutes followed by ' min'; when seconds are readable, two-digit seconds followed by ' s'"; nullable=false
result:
4 h 53 min
